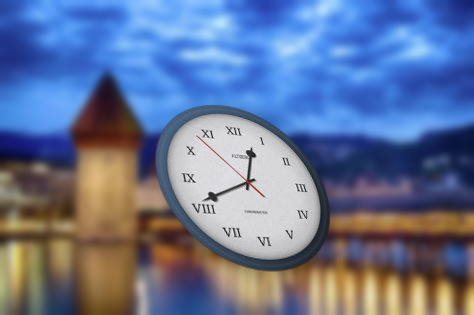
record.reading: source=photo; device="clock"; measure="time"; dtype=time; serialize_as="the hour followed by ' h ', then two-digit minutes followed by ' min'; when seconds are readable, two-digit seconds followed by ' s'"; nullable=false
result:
12 h 40 min 53 s
